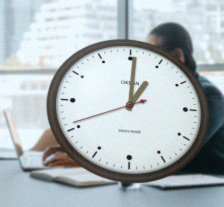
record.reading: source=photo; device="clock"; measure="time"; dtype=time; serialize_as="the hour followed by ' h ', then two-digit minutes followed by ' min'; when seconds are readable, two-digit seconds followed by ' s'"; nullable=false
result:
1 h 00 min 41 s
